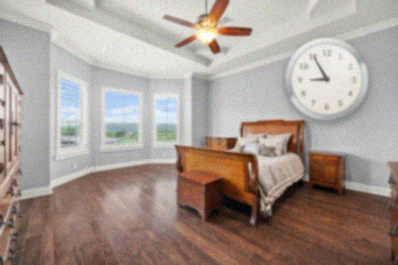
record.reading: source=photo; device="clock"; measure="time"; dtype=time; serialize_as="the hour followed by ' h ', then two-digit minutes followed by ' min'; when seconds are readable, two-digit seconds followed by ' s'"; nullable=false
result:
8 h 55 min
